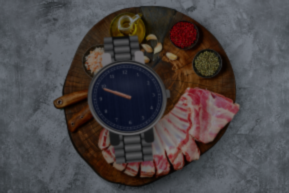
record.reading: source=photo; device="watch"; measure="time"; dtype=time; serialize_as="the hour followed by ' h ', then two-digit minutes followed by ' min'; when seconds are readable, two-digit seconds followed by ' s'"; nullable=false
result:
9 h 49 min
